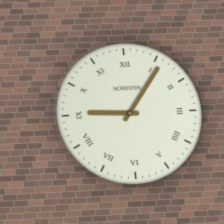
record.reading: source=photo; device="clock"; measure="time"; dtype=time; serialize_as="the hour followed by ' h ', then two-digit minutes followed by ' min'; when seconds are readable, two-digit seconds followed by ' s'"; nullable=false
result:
9 h 06 min
